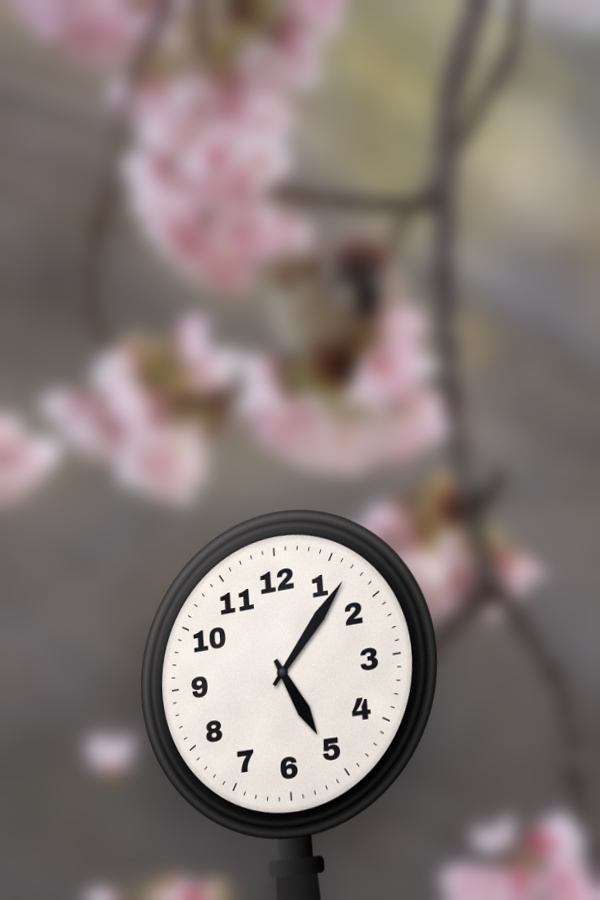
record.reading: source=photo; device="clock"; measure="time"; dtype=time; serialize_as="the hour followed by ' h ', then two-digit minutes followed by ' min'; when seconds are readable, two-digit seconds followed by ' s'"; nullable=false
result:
5 h 07 min
